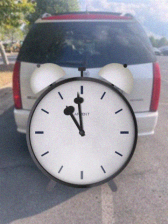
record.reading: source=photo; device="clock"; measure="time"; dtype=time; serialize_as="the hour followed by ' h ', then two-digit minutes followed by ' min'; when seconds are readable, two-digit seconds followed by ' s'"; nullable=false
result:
10 h 59 min
